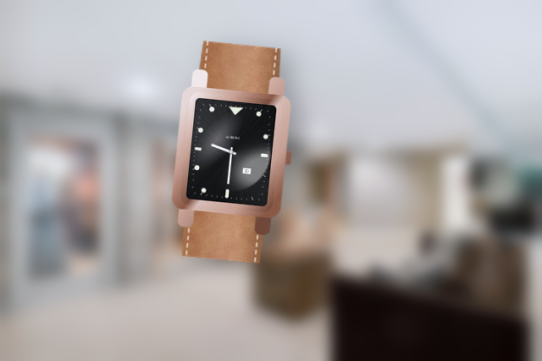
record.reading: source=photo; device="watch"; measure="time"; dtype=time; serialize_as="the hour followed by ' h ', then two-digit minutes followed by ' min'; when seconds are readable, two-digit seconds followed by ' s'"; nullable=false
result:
9 h 30 min
